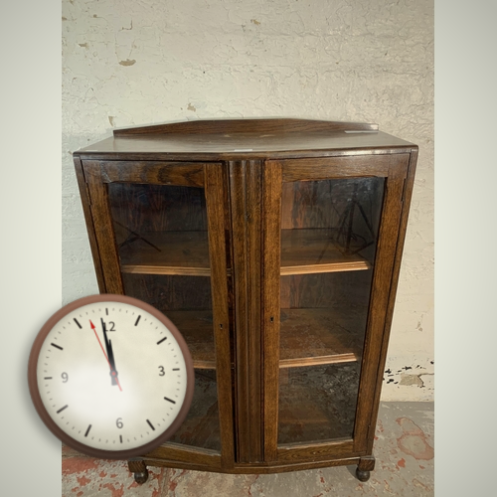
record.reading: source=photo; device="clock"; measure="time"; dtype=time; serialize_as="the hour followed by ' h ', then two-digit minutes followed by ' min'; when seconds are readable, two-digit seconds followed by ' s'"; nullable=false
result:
11 h 58 min 57 s
